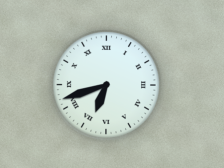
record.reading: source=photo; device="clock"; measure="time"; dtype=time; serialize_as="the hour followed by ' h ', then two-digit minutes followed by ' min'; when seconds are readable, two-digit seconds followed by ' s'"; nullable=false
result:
6 h 42 min
